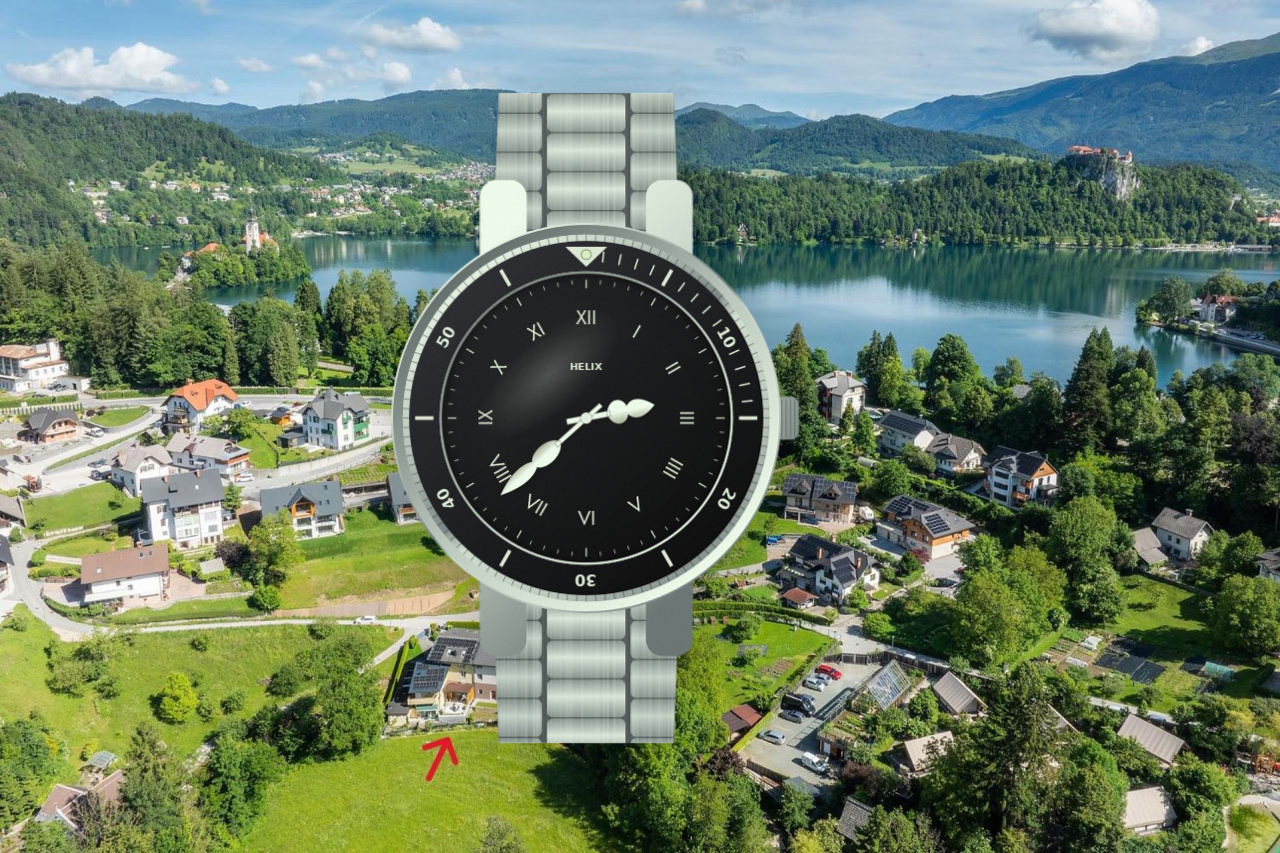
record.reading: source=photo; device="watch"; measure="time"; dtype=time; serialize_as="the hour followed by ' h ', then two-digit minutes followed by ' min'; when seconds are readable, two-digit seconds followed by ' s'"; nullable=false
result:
2 h 38 min
